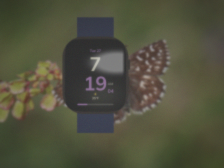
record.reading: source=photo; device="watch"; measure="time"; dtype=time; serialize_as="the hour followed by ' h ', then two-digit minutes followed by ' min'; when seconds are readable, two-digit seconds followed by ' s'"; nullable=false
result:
7 h 19 min
